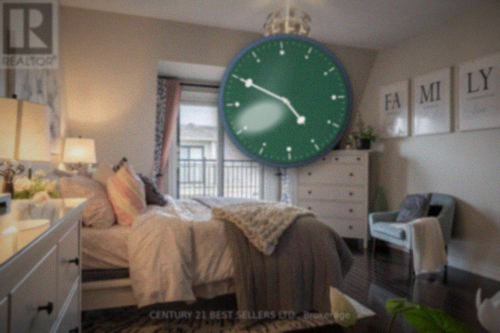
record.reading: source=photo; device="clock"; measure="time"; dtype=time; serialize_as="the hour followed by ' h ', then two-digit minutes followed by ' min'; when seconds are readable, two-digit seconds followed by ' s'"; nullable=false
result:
4 h 50 min
